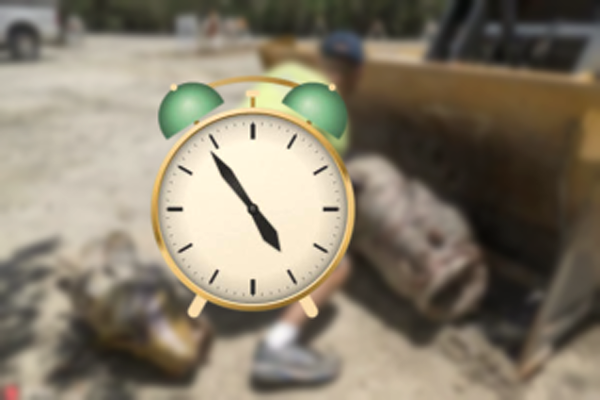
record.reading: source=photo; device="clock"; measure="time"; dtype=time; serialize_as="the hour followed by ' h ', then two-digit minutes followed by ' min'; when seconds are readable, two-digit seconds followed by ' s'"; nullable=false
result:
4 h 54 min
